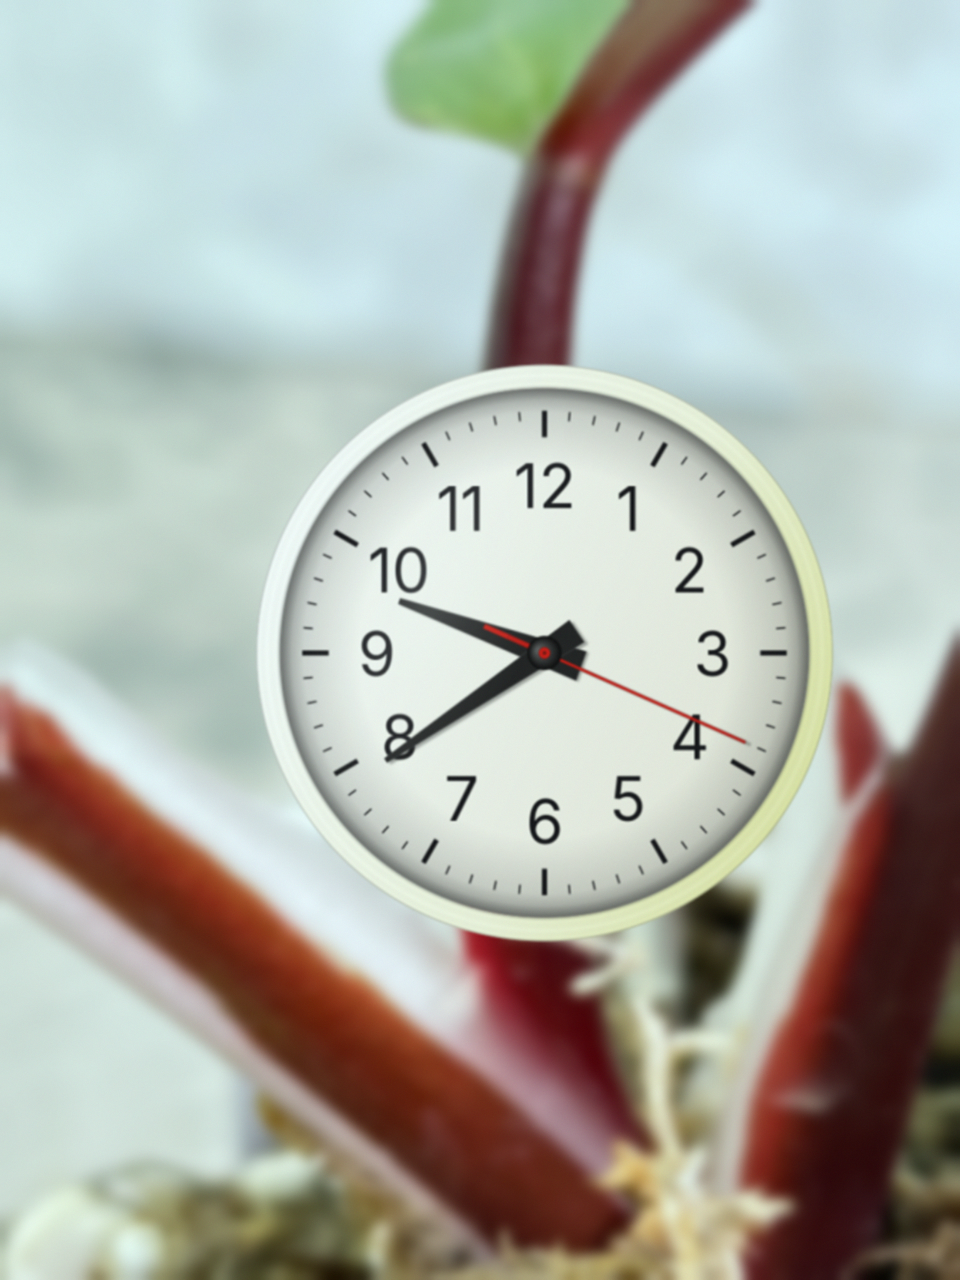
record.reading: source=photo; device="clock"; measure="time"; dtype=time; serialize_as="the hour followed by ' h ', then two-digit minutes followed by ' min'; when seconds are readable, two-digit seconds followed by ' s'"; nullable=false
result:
9 h 39 min 19 s
